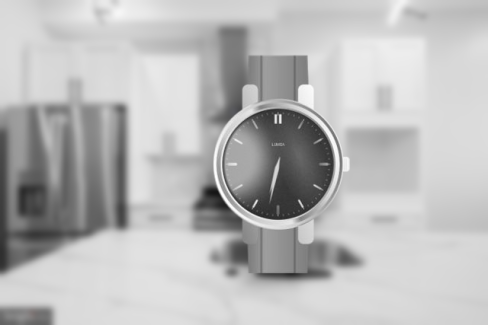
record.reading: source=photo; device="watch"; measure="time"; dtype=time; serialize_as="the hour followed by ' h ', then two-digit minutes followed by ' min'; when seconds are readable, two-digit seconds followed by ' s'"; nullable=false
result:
6 h 32 min
